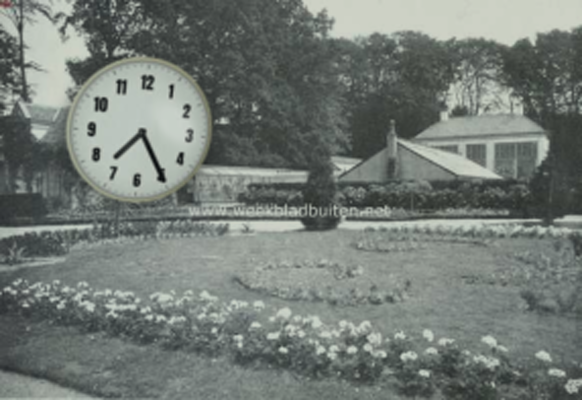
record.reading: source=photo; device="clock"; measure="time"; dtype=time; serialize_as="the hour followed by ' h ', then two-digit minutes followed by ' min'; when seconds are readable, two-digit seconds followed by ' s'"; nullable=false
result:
7 h 25 min
